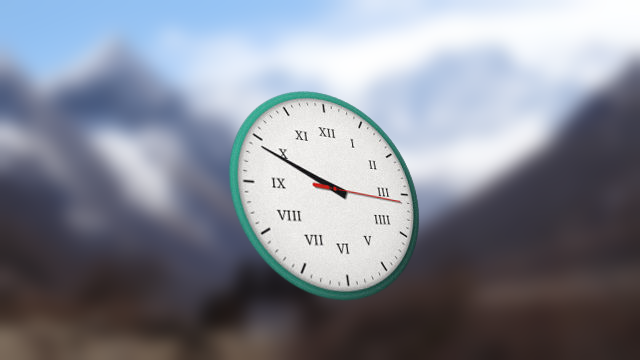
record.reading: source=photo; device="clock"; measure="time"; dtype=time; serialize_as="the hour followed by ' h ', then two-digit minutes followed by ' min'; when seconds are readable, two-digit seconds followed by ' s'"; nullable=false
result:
9 h 49 min 16 s
